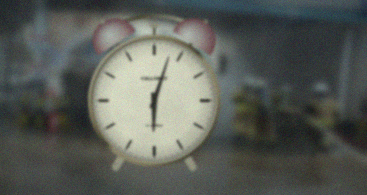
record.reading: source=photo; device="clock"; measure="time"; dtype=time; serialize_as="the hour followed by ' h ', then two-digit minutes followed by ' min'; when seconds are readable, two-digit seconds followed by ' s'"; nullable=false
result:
6 h 03 min
